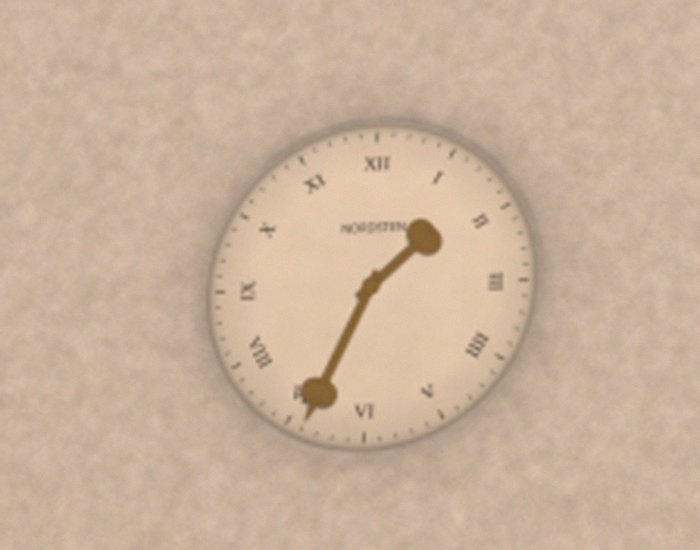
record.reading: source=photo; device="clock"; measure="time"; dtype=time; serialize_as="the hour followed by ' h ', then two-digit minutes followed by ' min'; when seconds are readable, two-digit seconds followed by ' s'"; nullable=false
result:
1 h 34 min
